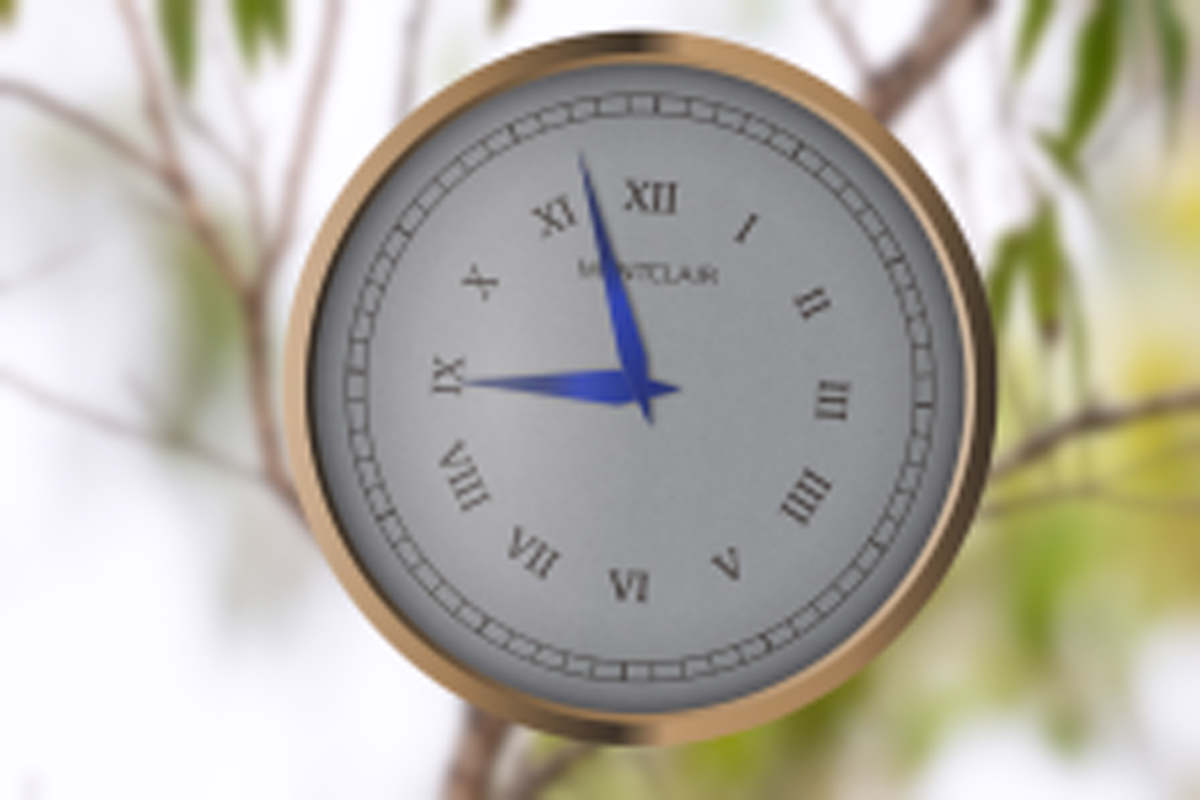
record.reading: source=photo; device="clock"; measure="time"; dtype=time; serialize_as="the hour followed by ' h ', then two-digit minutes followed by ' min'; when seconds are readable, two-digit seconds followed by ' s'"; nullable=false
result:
8 h 57 min
